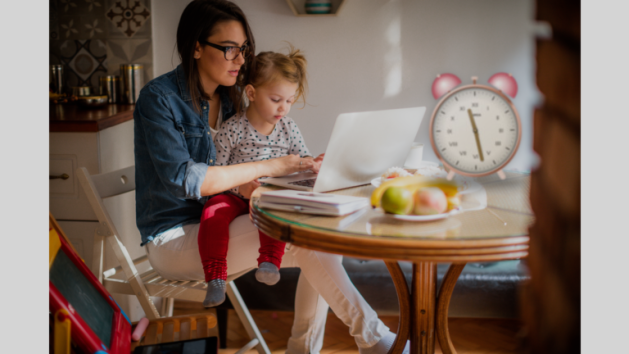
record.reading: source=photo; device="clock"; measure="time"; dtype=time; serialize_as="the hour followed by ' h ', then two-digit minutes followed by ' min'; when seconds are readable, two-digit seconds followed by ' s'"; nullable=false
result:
11 h 28 min
